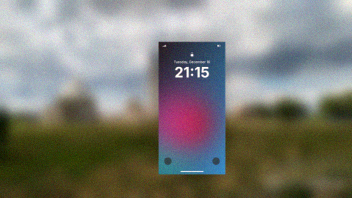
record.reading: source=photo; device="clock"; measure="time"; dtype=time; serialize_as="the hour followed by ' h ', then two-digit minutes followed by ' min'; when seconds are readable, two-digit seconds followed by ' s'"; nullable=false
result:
21 h 15 min
